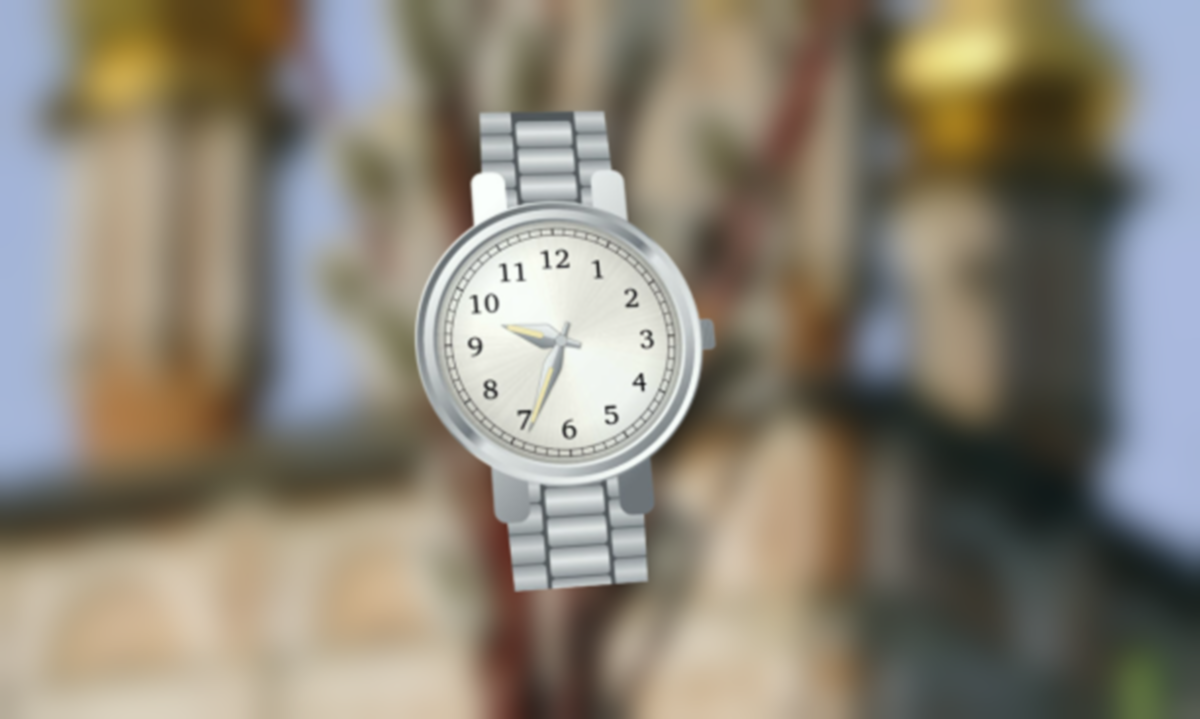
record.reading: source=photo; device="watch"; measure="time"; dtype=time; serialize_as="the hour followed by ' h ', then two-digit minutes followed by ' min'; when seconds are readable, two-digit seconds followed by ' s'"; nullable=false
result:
9 h 34 min
